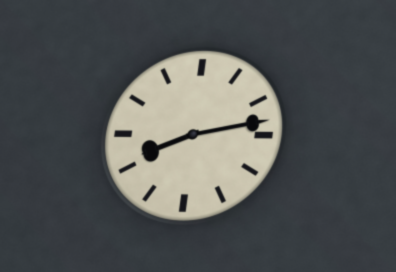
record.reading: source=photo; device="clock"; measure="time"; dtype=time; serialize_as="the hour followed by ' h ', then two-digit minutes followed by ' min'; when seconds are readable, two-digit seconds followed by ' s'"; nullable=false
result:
8 h 13 min
